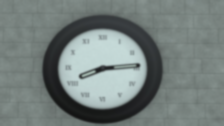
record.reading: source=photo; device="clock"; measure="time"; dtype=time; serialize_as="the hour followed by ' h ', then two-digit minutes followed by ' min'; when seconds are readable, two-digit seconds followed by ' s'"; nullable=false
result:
8 h 14 min
